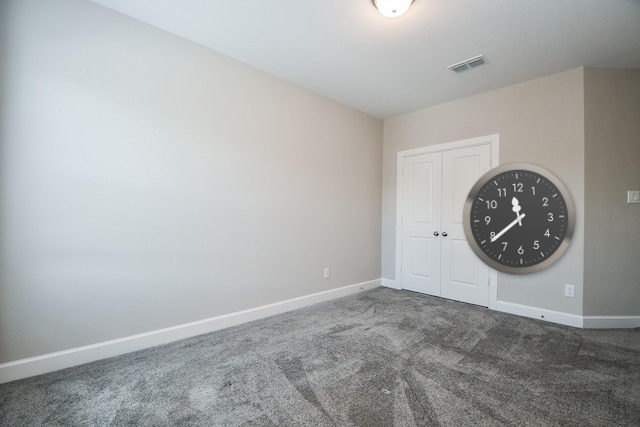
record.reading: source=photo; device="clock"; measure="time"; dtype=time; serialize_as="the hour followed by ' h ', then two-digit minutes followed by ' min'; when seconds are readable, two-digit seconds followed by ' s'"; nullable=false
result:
11 h 39 min
